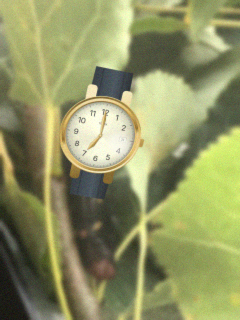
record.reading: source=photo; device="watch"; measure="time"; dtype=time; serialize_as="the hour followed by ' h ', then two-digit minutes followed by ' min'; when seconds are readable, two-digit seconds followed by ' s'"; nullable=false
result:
7 h 00 min
